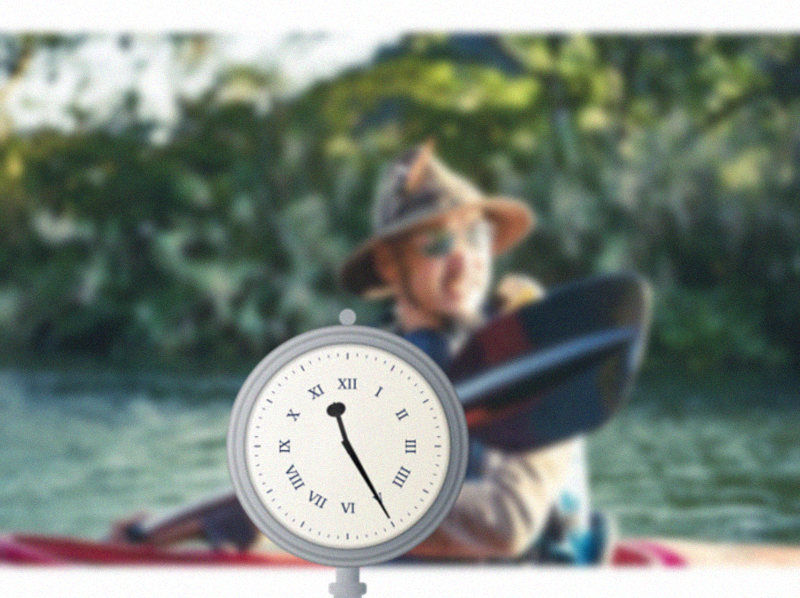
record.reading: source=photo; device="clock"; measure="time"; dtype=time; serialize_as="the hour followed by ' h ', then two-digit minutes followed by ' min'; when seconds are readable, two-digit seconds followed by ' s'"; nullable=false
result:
11 h 25 min
